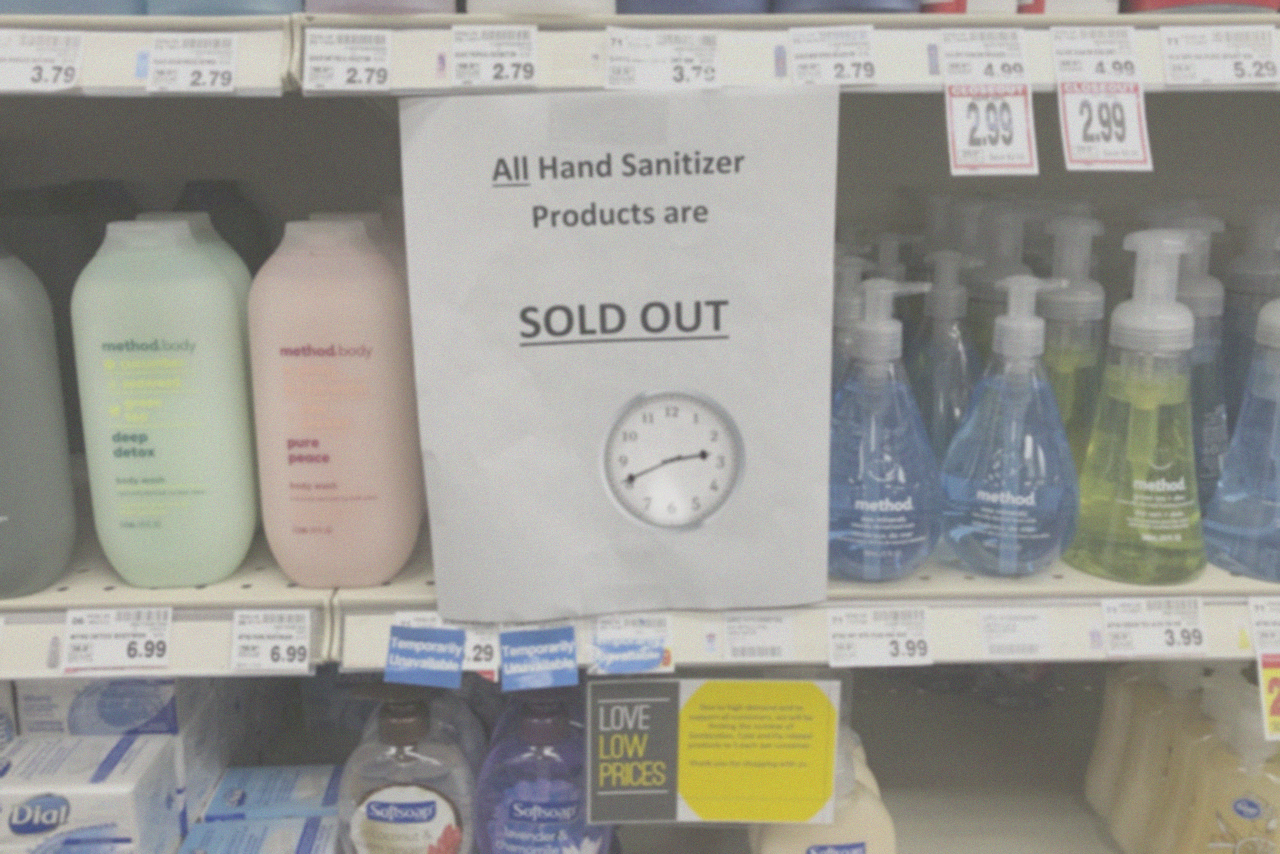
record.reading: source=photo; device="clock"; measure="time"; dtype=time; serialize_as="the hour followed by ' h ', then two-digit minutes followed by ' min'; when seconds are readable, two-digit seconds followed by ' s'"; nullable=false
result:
2 h 41 min
